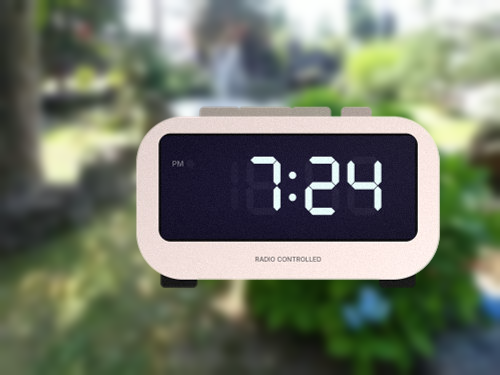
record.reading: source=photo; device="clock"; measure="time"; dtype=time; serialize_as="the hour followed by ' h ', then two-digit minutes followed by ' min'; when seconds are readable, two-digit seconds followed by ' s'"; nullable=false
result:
7 h 24 min
